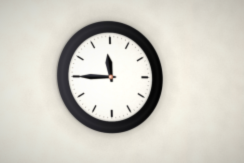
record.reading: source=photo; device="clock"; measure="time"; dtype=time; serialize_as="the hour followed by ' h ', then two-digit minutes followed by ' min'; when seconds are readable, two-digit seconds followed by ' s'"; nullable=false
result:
11 h 45 min
